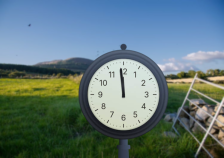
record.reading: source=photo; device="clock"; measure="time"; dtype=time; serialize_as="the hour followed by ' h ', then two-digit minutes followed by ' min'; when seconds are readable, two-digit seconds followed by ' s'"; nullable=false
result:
11 h 59 min
